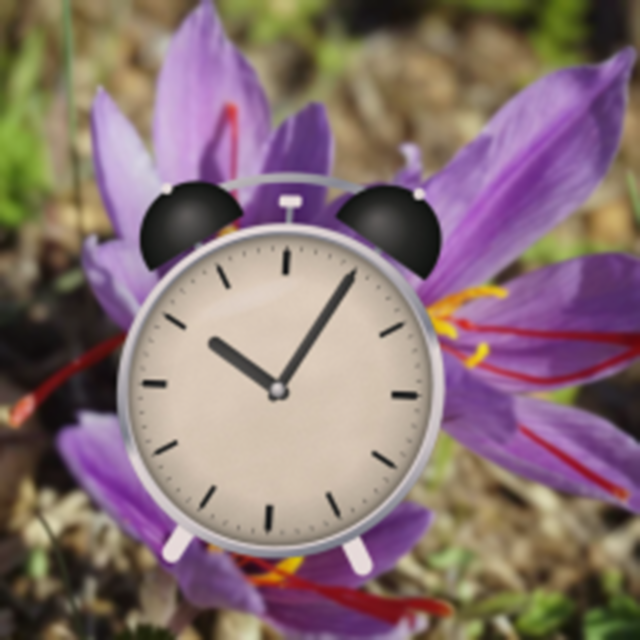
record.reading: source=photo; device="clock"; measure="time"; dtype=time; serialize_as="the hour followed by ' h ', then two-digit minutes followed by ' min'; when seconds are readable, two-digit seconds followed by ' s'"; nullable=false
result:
10 h 05 min
